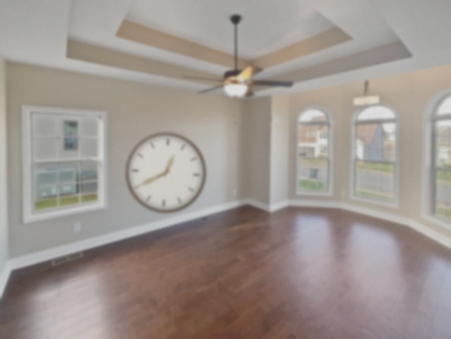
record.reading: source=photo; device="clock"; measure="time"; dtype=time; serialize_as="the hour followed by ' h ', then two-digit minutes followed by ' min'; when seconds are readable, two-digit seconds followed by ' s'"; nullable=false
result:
12 h 40 min
